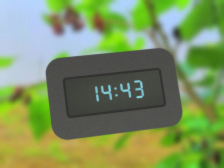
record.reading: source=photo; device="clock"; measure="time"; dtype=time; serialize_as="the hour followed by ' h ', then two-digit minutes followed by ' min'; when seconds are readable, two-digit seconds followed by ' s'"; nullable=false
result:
14 h 43 min
